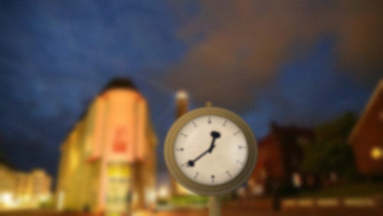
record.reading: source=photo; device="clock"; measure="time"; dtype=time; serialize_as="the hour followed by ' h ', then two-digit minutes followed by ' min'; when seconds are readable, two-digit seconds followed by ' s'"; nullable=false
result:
12 h 39 min
